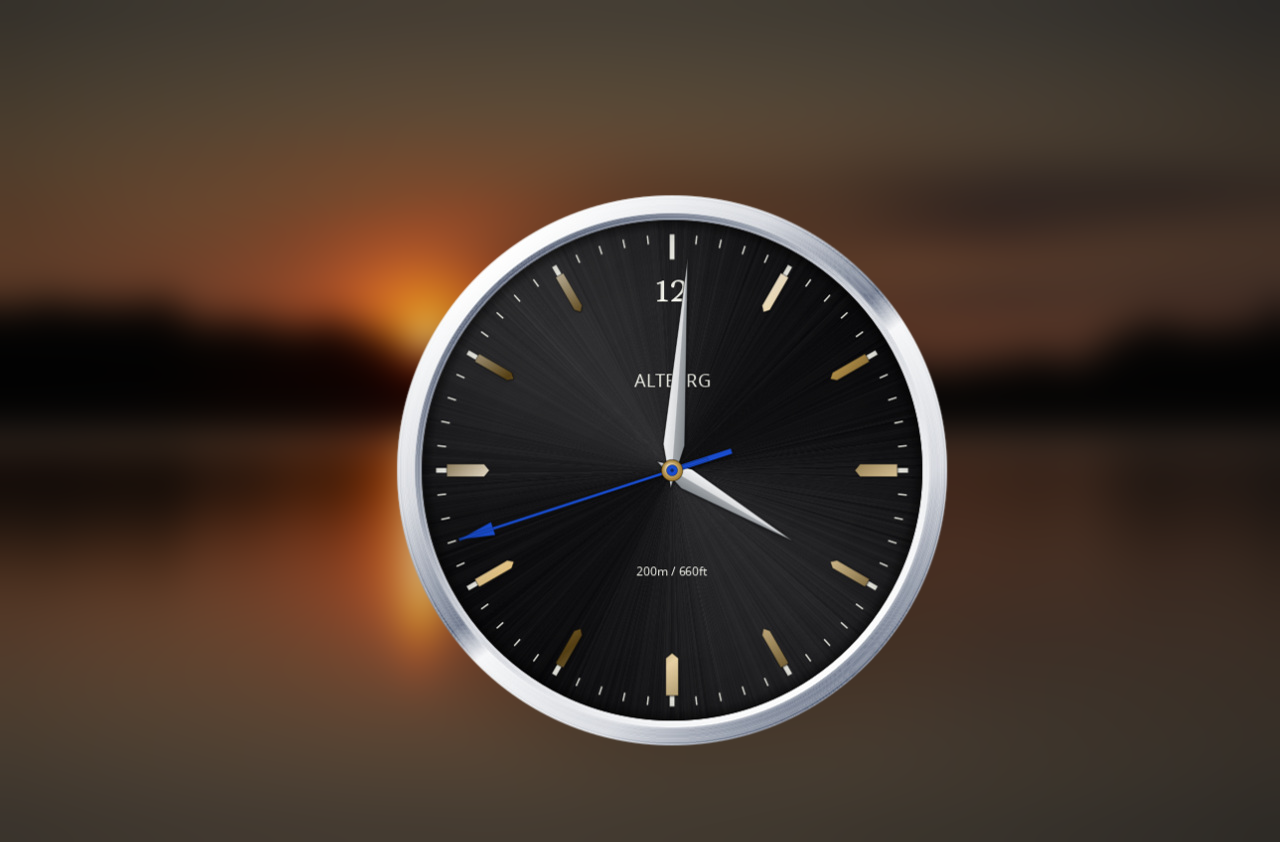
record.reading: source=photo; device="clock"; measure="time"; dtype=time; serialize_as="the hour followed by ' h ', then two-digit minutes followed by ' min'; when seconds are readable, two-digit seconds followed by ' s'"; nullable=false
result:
4 h 00 min 42 s
